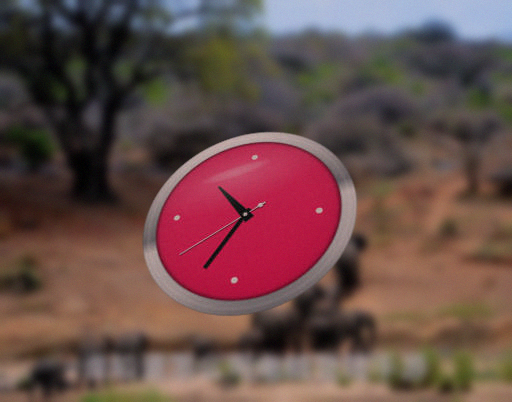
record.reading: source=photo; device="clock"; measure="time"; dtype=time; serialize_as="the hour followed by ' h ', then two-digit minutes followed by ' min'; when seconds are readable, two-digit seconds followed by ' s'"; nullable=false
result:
10 h 34 min 39 s
